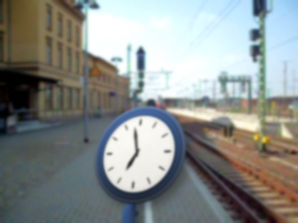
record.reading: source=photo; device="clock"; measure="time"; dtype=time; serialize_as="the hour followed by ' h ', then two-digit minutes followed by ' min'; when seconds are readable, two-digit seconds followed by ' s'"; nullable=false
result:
6 h 58 min
